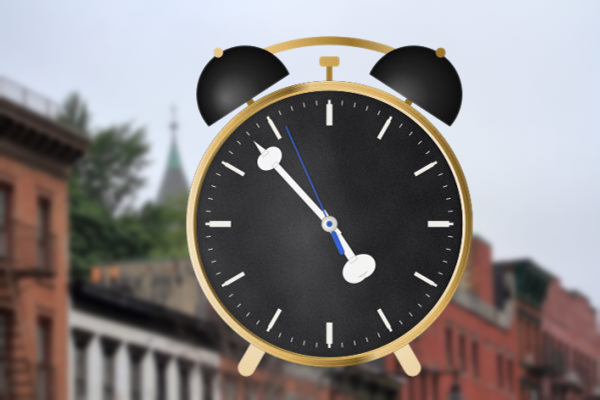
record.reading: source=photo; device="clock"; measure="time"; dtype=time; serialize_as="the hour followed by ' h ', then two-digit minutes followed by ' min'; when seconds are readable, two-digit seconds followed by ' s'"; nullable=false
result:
4 h 52 min 56 s
